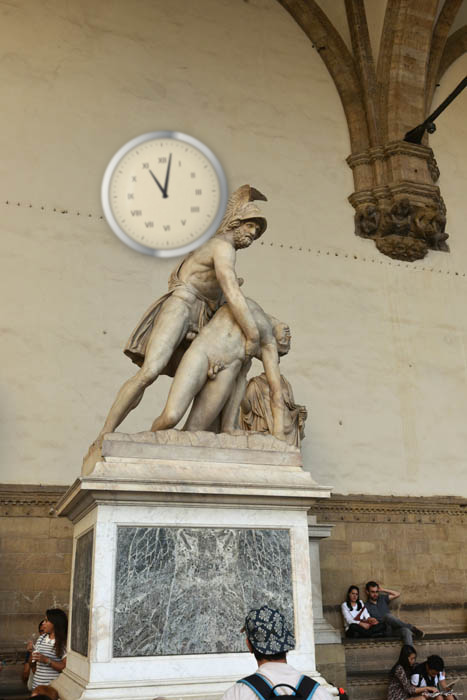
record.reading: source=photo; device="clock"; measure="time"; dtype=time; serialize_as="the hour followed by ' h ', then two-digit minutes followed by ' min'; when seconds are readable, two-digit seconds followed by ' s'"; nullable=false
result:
11 h 02 min
